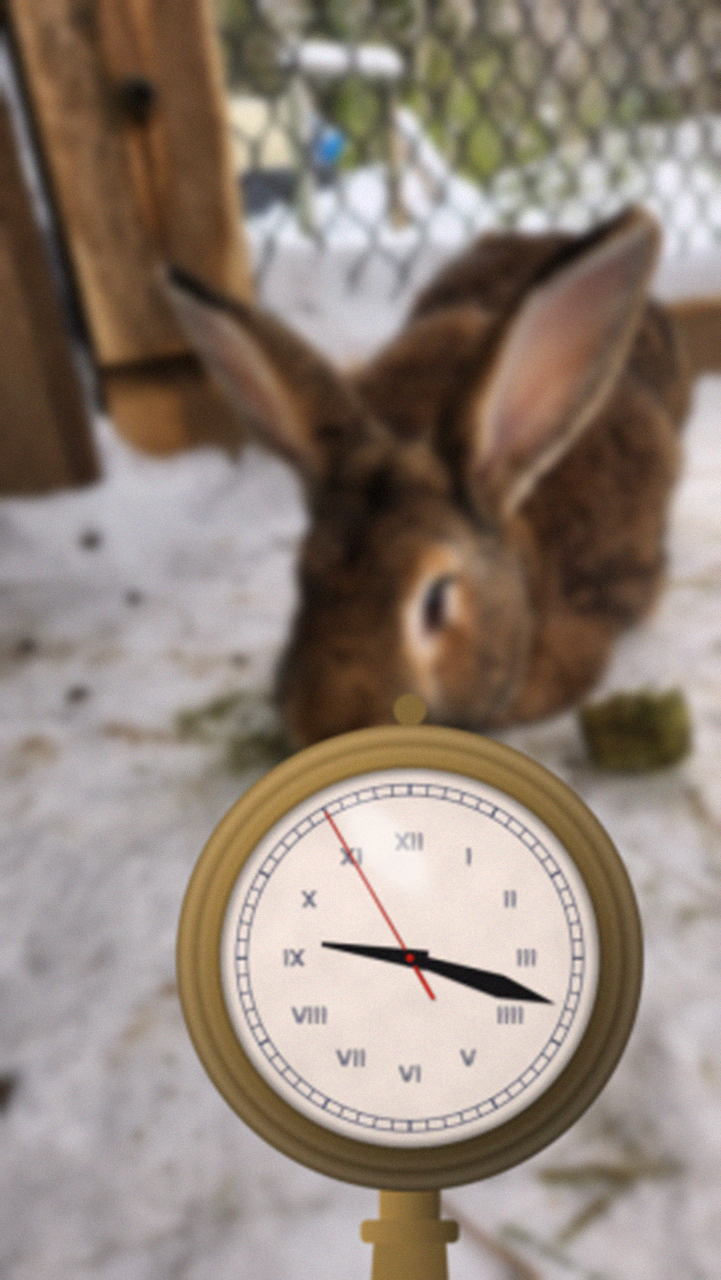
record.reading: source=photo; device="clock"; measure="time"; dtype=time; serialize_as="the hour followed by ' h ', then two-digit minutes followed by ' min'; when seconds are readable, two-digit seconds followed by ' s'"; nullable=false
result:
9 h 17 min 55 s
